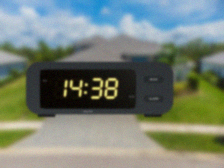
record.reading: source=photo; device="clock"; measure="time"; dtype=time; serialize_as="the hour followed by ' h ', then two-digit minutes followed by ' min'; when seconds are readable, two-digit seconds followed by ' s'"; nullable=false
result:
14 h 38 min
